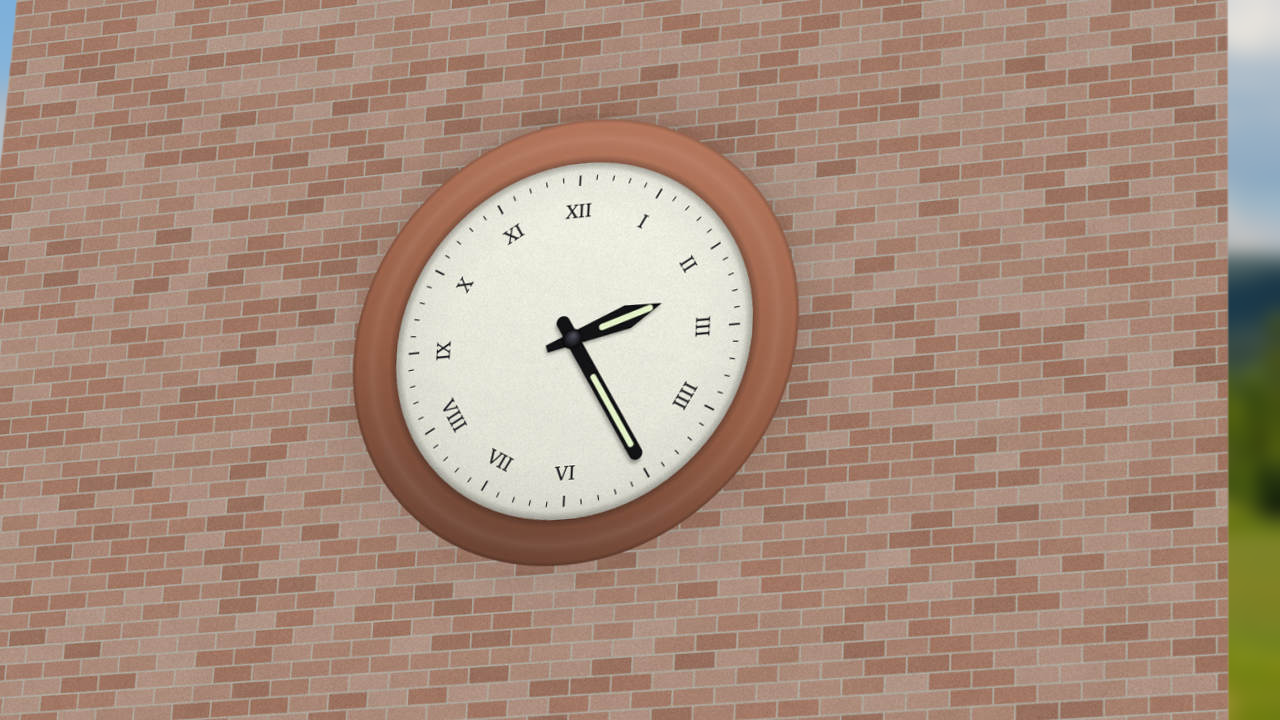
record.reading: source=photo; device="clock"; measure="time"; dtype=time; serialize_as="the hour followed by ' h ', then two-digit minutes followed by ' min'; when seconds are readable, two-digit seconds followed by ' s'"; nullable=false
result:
2 h 25 min
